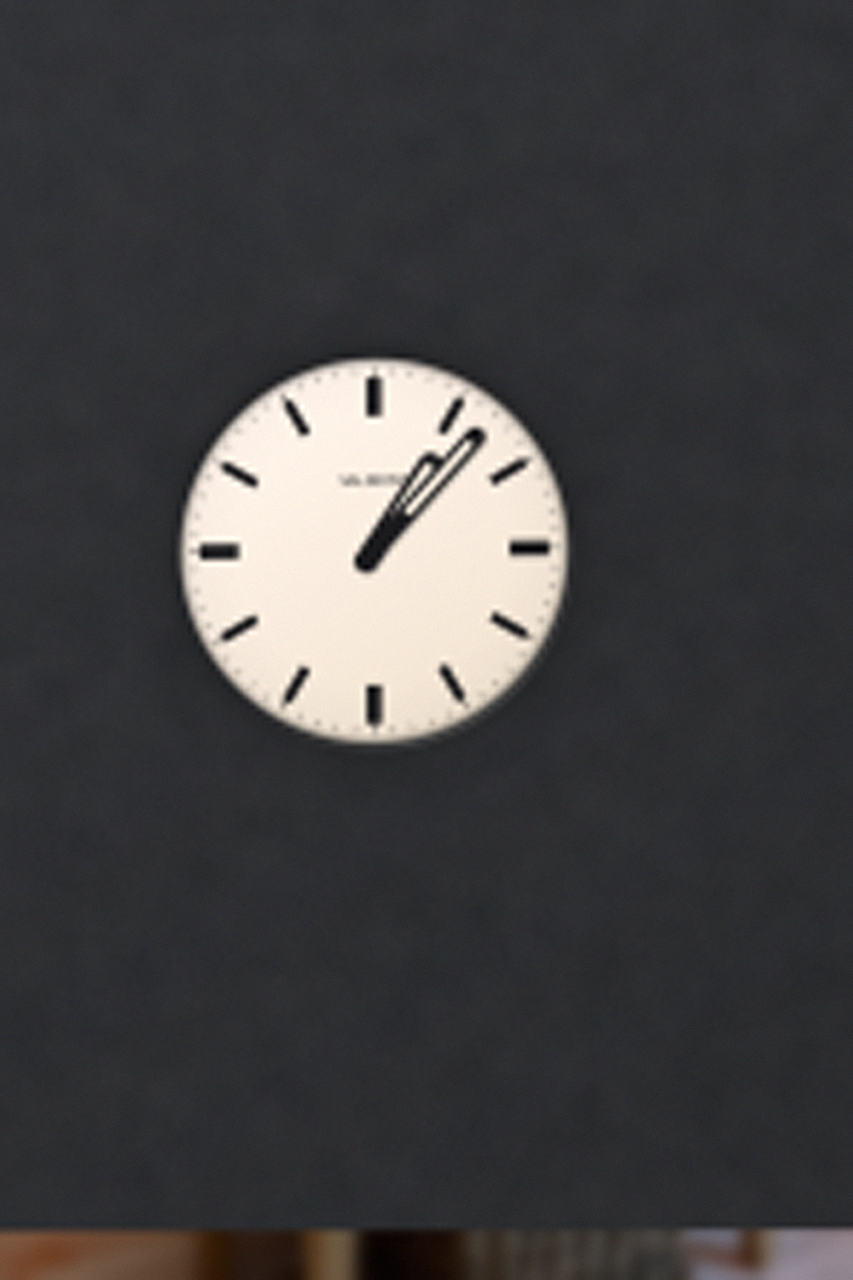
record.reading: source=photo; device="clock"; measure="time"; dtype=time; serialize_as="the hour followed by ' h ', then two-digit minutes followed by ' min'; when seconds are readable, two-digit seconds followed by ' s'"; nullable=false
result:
1 h 07 min
